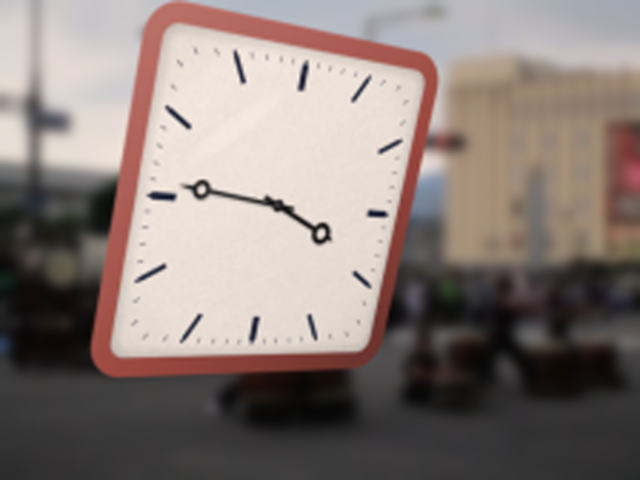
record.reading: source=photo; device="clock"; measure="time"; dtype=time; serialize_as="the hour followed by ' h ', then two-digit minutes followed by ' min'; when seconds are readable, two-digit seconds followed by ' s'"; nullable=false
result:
3 h 46 min
